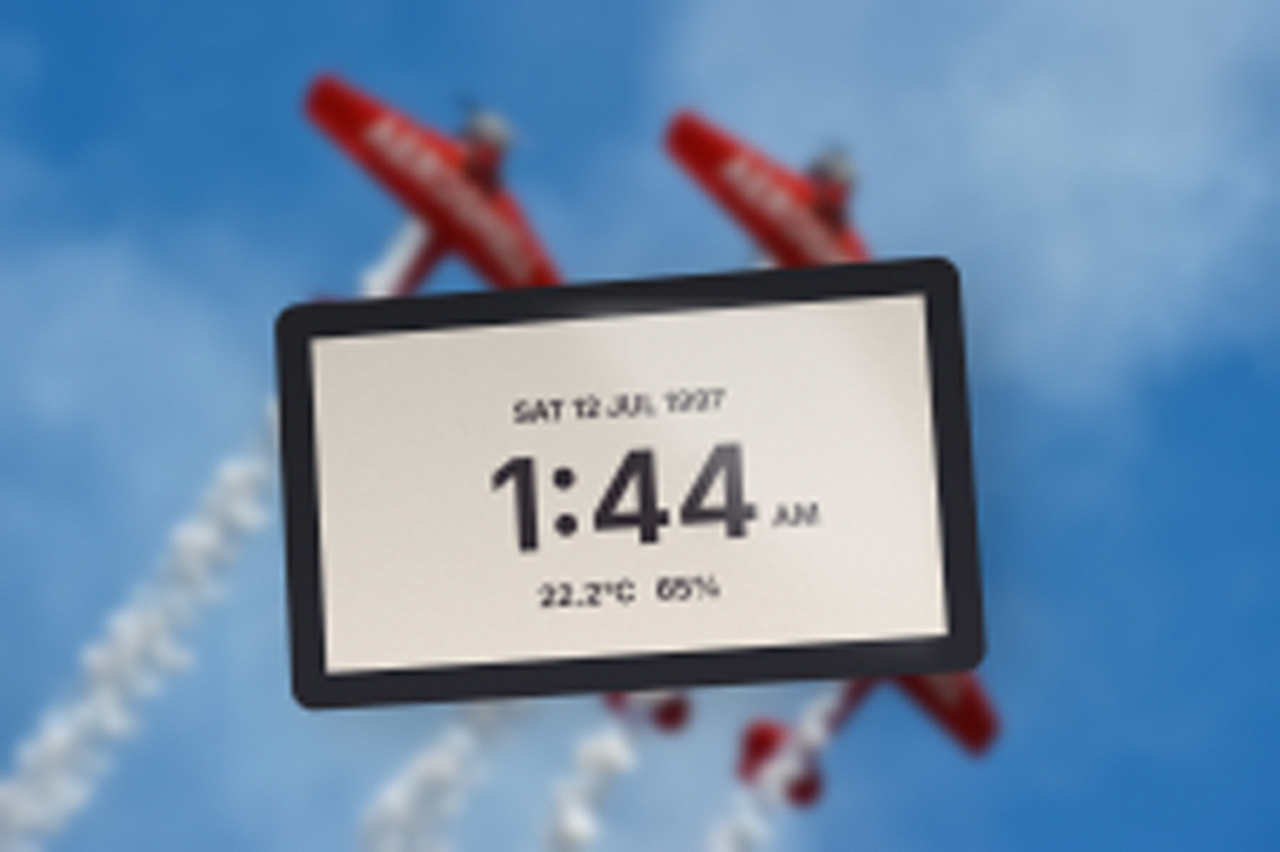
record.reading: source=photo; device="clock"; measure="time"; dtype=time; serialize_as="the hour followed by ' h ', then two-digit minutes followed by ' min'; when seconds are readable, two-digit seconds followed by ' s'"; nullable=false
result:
1 h 44 min
